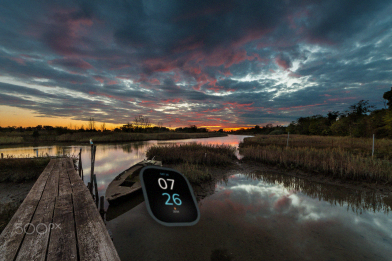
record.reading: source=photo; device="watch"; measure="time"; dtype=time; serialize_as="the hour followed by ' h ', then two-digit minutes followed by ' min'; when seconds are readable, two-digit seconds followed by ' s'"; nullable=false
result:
7 h 26 min
